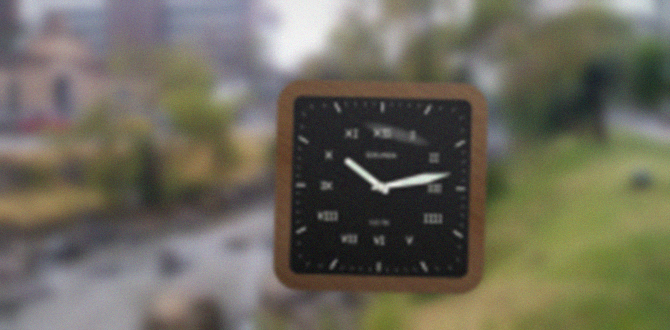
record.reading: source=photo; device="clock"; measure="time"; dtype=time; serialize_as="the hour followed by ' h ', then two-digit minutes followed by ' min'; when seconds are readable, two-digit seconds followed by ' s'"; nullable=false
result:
10 h 13 min
